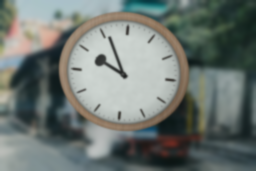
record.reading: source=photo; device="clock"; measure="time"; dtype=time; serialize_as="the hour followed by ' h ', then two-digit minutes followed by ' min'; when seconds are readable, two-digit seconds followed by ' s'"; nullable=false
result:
9 h 56 min
